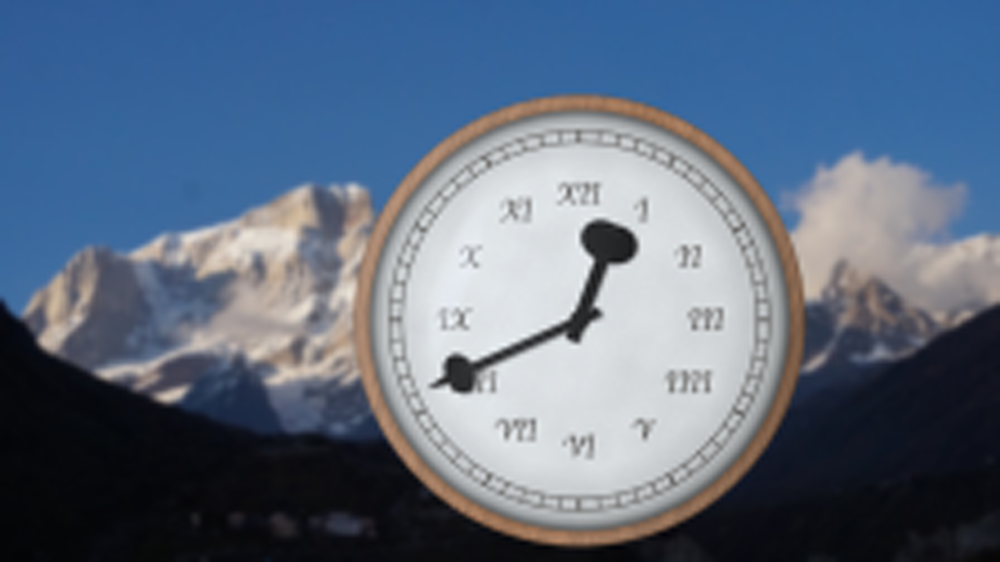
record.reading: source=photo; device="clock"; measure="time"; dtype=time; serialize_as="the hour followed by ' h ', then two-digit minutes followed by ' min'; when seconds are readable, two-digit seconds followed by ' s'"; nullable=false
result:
12 h 41 min
